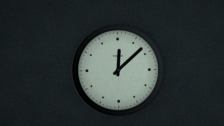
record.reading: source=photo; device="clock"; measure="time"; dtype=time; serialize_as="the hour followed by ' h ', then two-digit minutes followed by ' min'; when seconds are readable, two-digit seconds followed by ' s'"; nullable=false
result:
12 h 08 min
